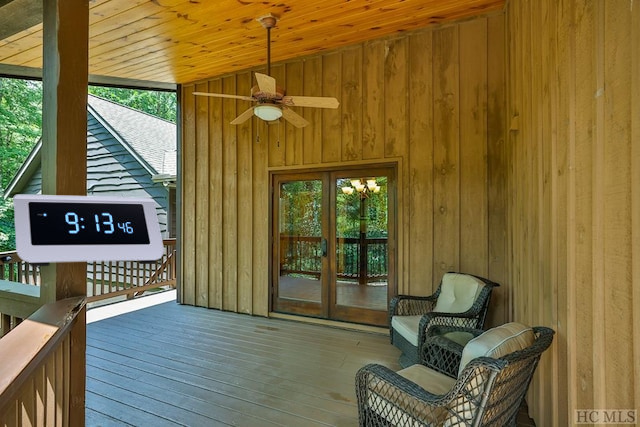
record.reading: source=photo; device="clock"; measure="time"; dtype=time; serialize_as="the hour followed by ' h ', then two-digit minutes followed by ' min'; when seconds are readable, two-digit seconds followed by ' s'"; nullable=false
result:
9 h 13 min 46 s
